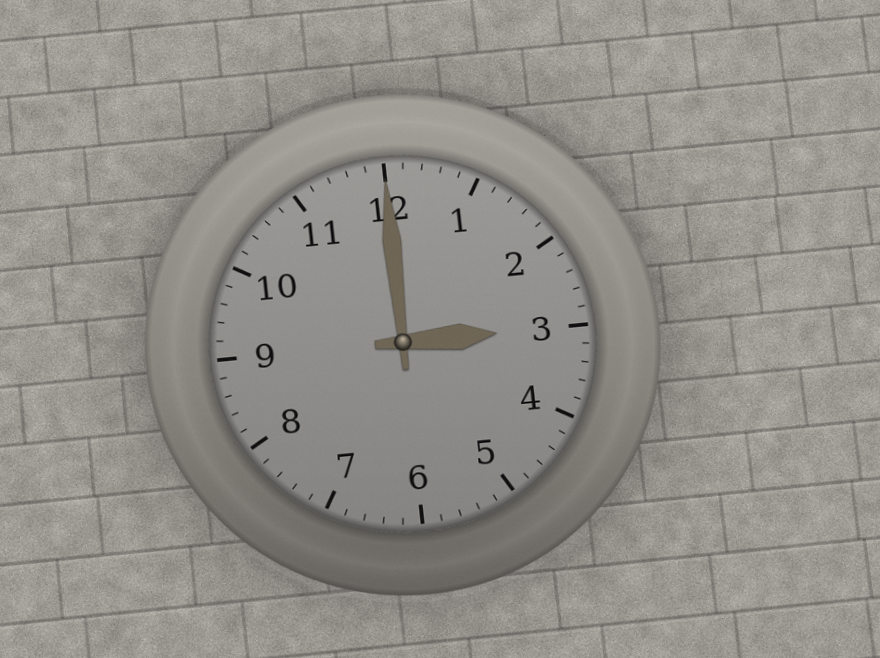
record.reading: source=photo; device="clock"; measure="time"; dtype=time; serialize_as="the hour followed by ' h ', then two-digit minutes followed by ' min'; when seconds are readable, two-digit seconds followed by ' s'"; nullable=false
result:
3 h 00 min
